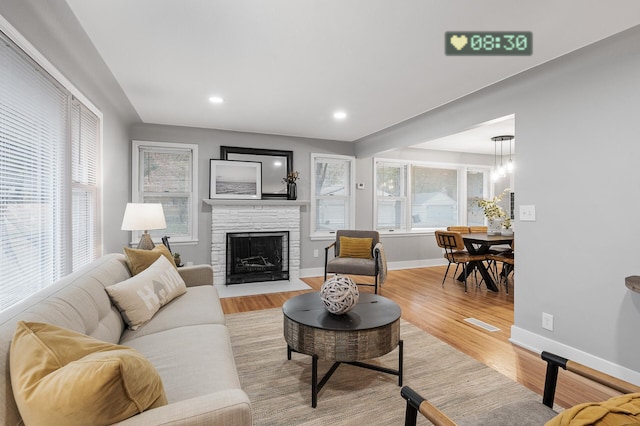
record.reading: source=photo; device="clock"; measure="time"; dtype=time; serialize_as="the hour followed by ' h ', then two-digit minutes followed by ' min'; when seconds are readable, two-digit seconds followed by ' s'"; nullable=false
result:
8 h 30 min
